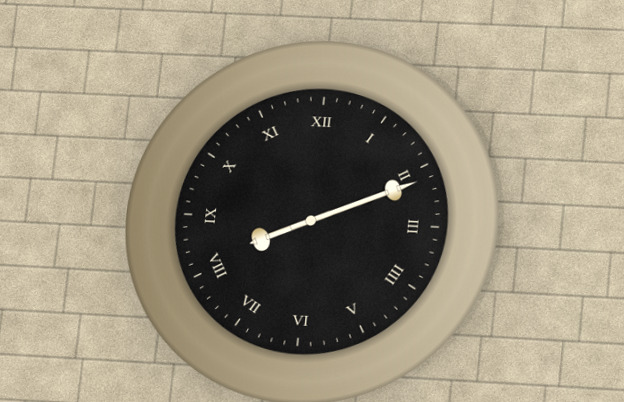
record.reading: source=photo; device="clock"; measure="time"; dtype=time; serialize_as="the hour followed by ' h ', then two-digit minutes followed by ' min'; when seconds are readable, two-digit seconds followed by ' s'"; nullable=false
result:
8 h 11 min
